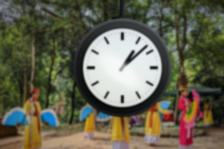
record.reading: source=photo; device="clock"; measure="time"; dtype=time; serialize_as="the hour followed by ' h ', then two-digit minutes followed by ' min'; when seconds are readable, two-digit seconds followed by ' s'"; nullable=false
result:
1 h 08 min
